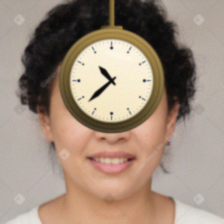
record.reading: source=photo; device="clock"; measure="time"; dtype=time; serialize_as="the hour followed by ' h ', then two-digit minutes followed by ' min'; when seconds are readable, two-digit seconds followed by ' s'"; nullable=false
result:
10 h 38 min
